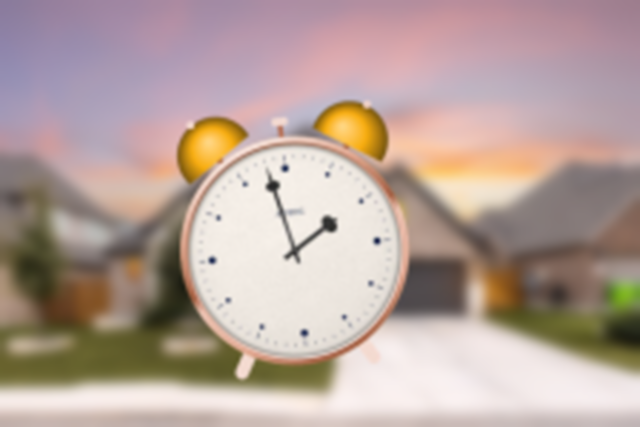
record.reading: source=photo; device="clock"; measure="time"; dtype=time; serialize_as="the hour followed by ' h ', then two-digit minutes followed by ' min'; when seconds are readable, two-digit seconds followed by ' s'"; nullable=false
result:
1 h 58 min
